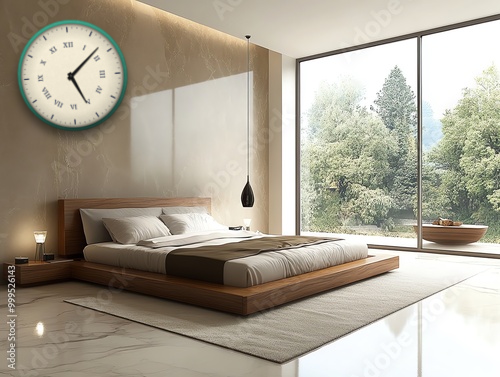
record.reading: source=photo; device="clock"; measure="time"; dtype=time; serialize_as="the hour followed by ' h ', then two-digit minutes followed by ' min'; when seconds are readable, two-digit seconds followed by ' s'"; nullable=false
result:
5 h 08 min
